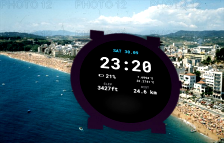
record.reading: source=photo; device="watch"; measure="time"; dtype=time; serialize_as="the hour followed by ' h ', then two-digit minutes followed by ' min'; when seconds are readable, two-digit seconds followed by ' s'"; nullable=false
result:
23 h 20 min
